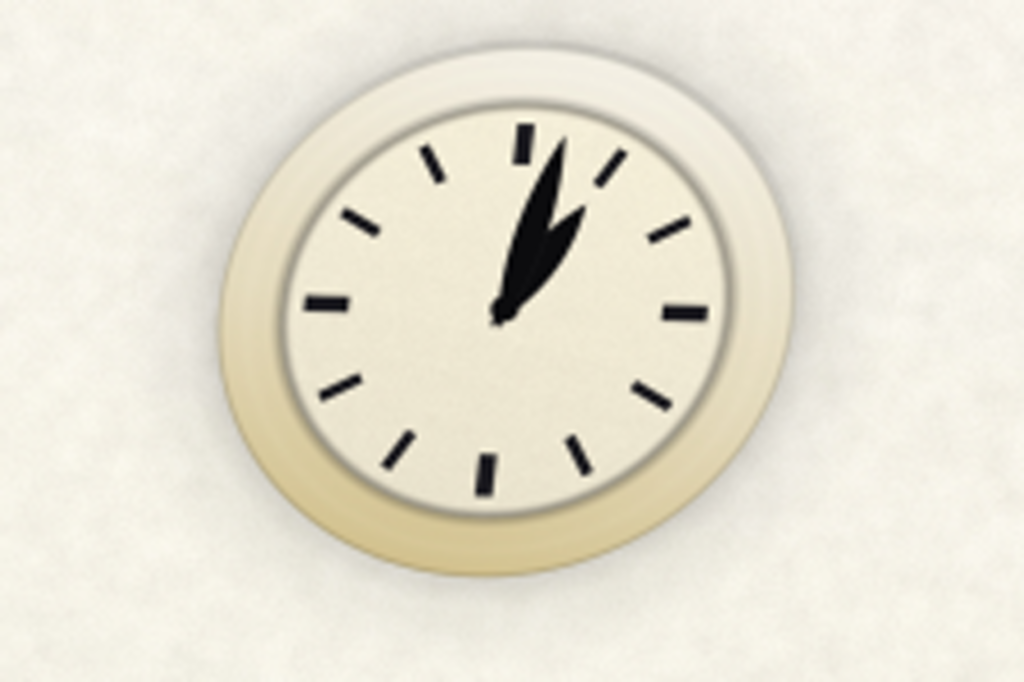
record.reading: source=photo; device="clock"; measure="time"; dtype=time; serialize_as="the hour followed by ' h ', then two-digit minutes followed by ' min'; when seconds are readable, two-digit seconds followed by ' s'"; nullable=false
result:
1 h 02 min
